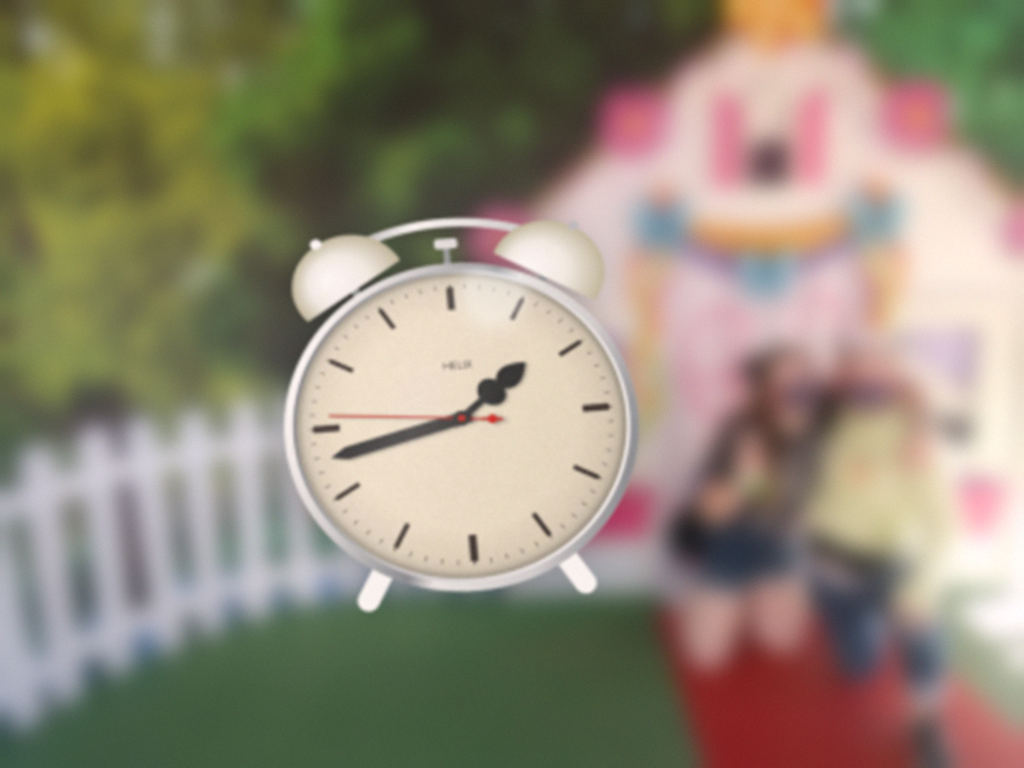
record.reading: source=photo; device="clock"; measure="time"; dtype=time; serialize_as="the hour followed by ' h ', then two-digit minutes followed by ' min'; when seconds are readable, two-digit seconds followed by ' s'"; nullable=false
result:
1 h 42 min 46 s
